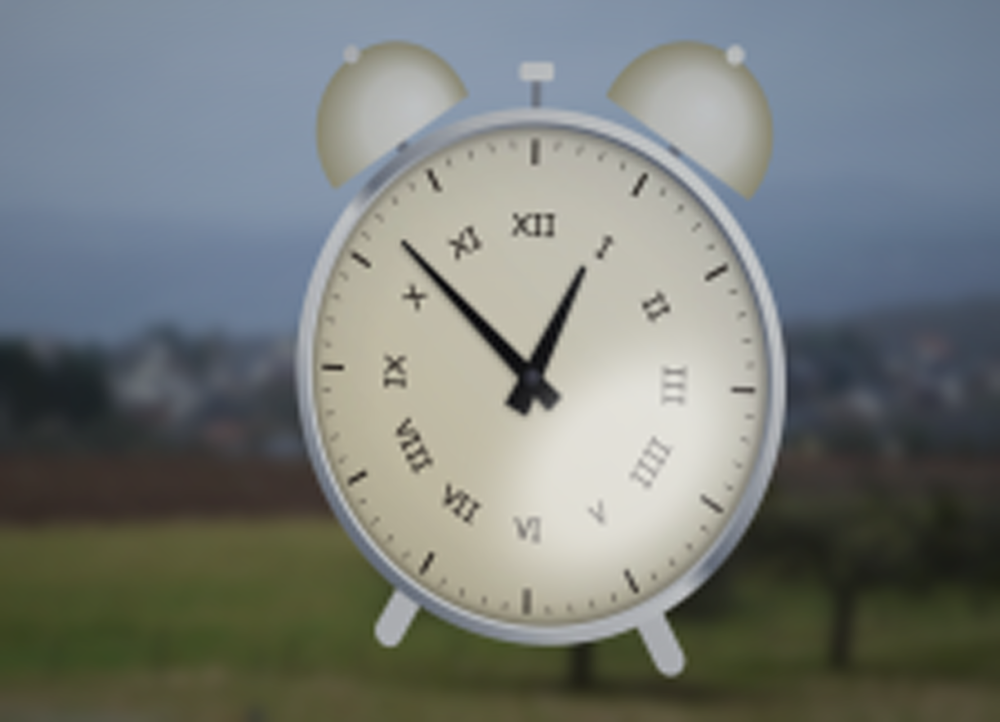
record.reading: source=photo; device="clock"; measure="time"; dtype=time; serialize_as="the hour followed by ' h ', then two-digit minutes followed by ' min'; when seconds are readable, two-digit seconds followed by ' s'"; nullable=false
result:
12 h 52 min
